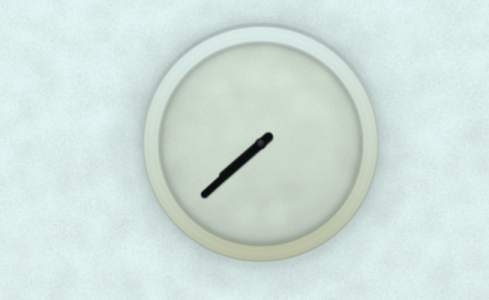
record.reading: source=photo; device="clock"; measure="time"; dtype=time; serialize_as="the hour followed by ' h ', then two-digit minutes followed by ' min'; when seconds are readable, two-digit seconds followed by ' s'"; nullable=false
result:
7 h 38 min
